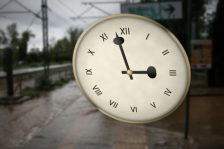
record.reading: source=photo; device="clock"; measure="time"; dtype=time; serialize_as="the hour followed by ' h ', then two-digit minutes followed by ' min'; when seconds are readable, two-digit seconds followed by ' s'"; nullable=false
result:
2 h 58 min
